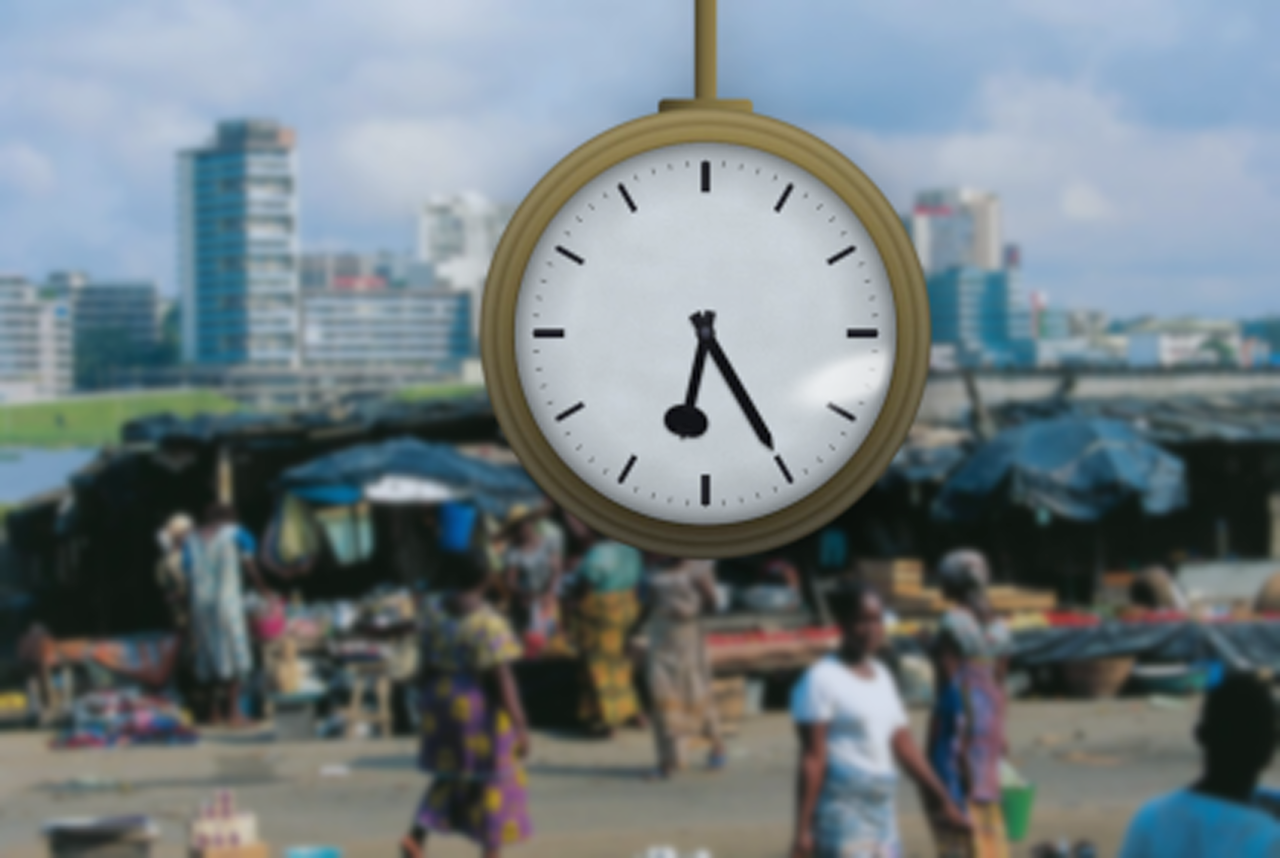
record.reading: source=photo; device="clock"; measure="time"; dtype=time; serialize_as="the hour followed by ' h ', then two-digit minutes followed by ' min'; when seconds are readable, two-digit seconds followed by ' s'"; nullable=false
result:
6 h 25 min
